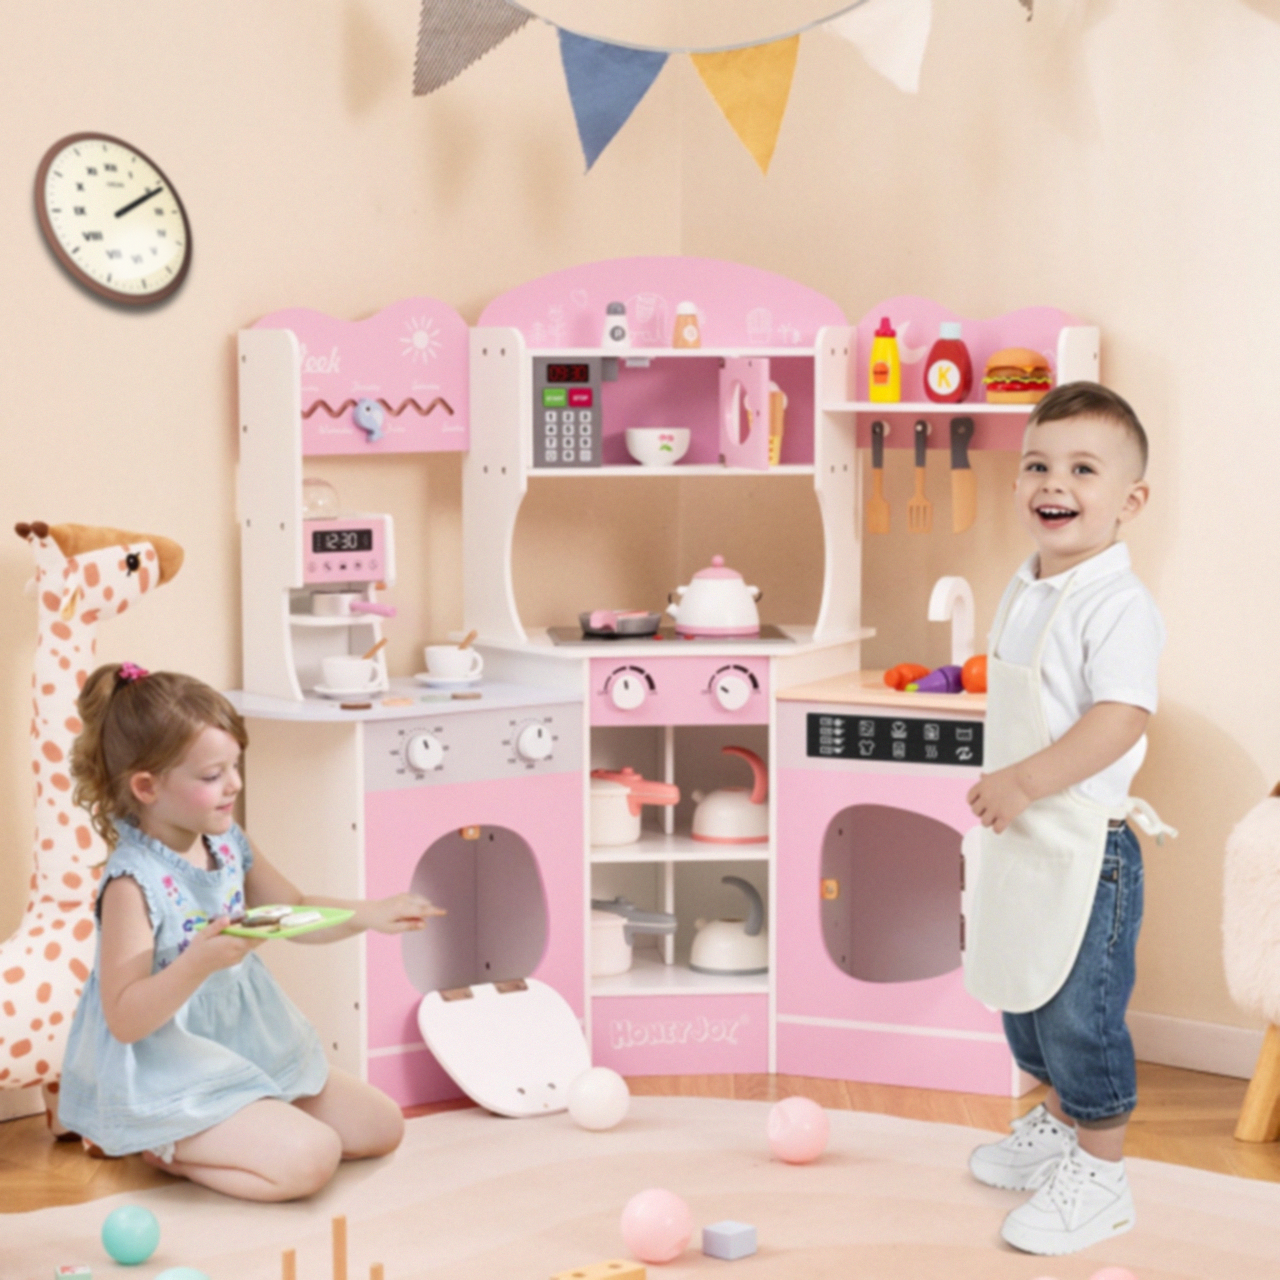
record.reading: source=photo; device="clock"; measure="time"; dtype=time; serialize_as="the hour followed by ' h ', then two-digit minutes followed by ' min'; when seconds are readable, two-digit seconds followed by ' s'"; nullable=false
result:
2 h 11 min
